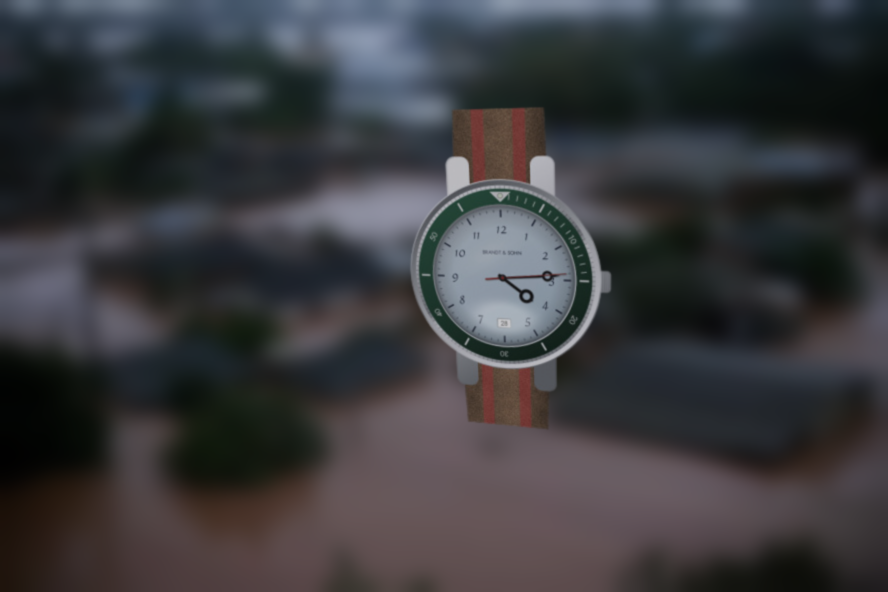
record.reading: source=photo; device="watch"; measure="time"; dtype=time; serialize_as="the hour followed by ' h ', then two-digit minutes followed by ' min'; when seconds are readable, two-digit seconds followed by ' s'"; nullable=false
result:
4 h 14 min 14 s
